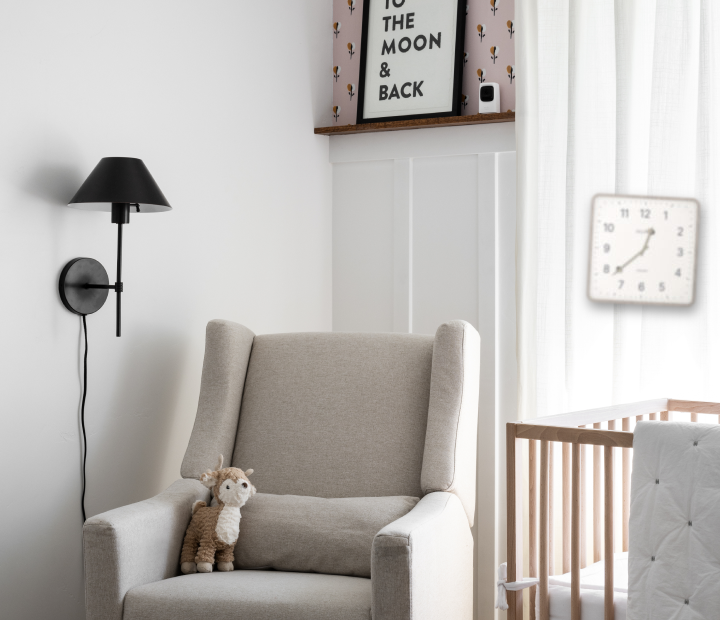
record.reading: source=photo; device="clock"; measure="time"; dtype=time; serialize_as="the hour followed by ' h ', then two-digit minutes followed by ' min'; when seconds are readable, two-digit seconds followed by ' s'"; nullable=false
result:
12 h 38 min
